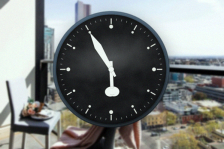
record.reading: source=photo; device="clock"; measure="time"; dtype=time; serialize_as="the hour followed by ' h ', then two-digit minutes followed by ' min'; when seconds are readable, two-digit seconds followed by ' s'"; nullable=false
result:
5 h 55 min
